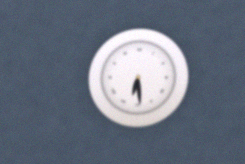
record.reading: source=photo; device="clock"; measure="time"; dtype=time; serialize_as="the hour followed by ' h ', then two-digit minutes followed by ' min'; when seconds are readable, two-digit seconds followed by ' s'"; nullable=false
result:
6 h 29 min
